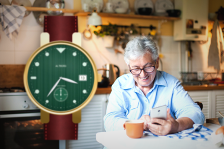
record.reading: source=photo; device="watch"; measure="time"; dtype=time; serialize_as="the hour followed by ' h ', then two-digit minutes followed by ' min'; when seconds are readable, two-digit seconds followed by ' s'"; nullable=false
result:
3 h 36 min
